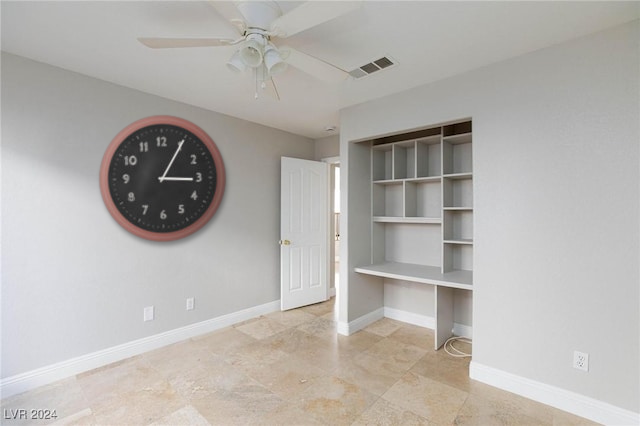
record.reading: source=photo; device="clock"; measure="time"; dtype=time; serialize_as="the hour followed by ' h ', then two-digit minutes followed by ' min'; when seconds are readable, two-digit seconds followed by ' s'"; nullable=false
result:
3 h 05 min
